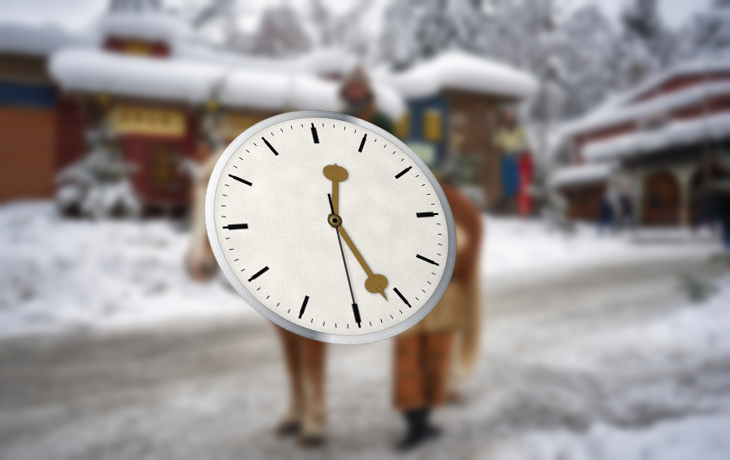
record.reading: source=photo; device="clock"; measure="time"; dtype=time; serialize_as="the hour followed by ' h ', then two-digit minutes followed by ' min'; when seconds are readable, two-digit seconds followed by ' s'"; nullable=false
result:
12 h 26 min 30 s
